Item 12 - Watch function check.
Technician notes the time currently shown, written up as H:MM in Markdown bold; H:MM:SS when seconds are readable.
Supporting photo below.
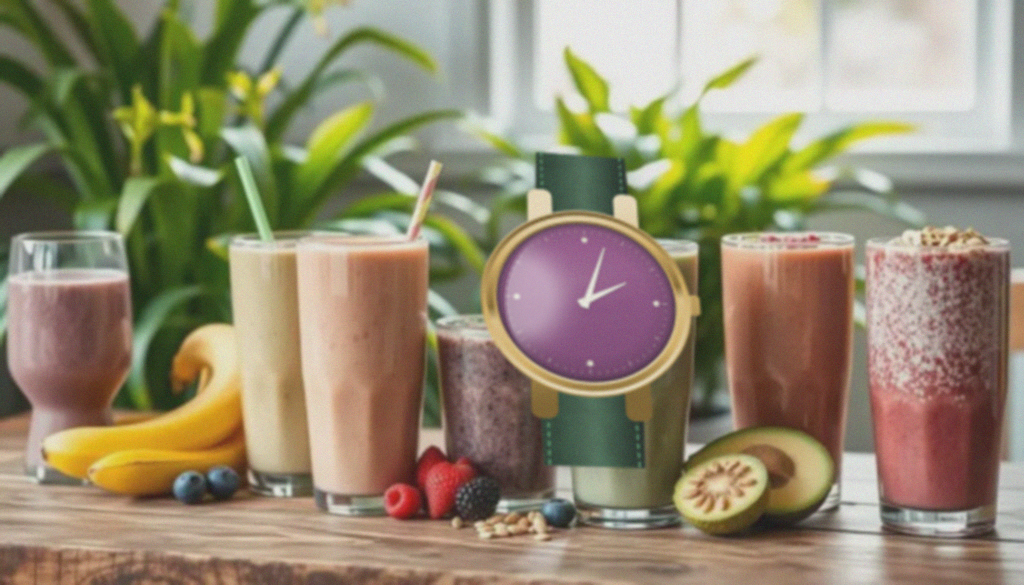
**2:03**
